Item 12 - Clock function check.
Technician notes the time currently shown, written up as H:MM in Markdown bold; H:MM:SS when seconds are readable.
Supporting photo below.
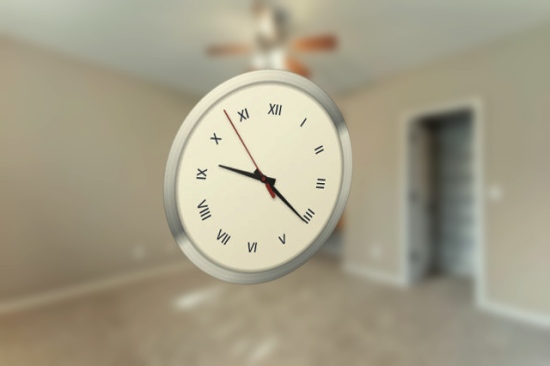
**9:20:53**
